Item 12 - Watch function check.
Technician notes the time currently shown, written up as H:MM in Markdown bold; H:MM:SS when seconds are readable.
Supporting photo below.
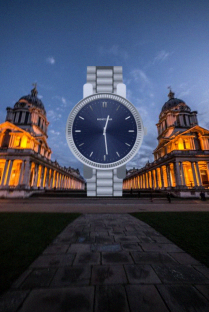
**12:29**
